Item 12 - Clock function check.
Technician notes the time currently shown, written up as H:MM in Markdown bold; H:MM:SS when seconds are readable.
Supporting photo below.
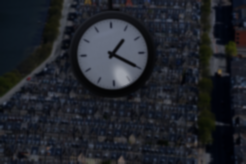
**1:20**
